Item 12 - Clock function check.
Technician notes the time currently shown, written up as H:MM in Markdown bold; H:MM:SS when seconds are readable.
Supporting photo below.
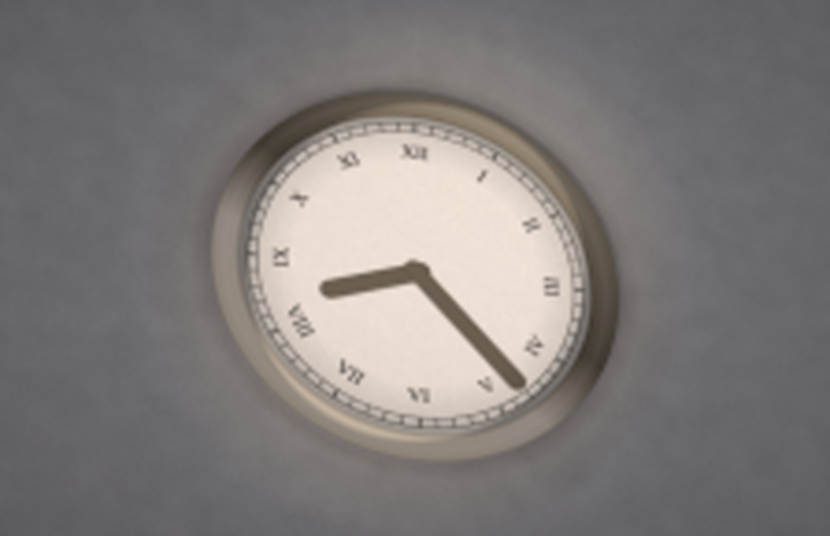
**8:23**
